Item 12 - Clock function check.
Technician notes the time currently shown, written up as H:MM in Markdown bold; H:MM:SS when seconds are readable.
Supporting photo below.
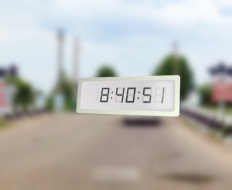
**8:40:51**
